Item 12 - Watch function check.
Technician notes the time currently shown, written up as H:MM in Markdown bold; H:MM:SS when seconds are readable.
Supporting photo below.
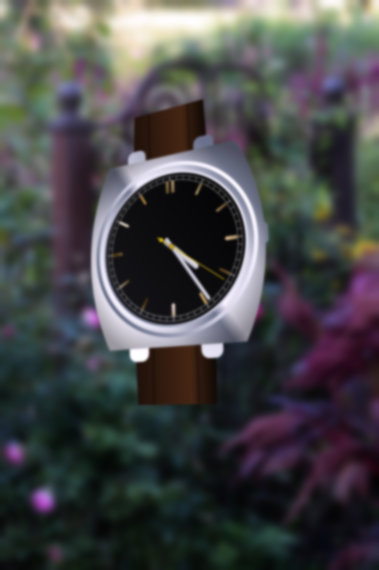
**4:24:21**
